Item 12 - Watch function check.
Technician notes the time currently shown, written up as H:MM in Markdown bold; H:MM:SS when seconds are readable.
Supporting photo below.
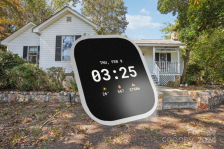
**3:25**
